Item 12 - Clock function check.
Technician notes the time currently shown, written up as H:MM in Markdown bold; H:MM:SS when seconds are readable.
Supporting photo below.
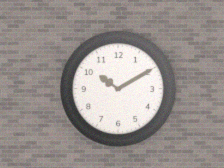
**10:10**
